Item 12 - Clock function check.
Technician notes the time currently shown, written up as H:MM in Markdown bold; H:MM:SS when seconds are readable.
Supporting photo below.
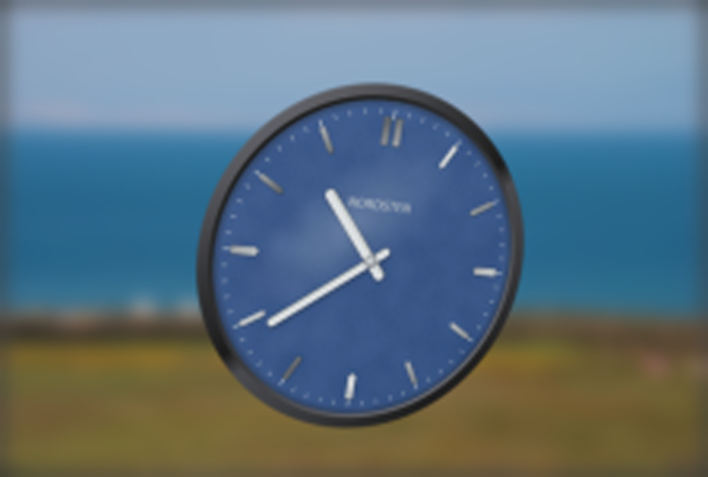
**10:39**
